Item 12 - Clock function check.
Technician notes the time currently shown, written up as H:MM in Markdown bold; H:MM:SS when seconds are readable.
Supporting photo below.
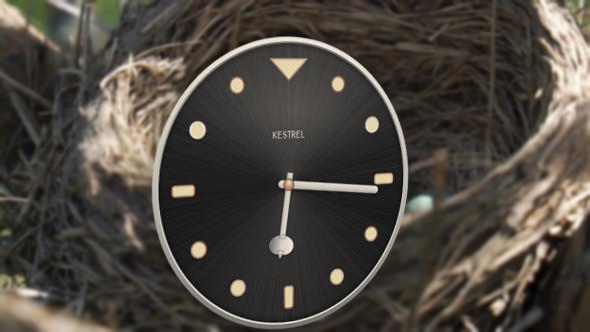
**6:16**
